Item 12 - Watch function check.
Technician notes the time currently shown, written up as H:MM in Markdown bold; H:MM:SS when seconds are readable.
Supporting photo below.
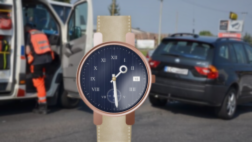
**1:29**
